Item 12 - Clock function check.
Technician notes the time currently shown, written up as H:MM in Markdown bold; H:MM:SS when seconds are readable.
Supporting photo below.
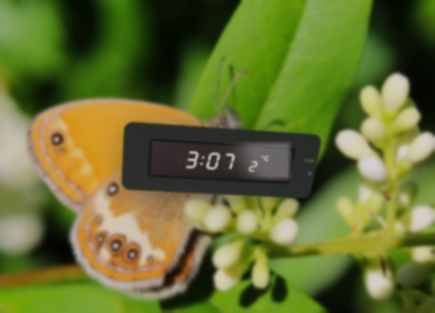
**3:07**
